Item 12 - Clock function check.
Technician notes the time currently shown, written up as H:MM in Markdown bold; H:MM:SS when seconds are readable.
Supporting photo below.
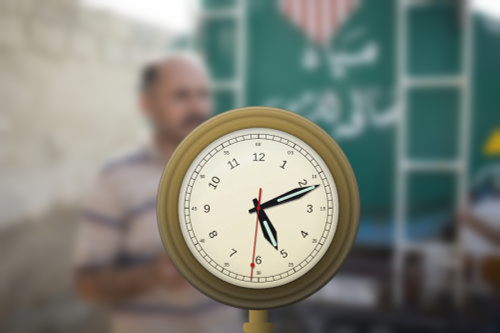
**5:11:31**
